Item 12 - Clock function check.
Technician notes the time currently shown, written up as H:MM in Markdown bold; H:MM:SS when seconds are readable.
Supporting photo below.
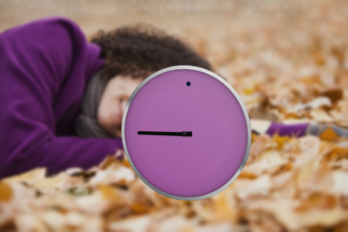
**8:44**
